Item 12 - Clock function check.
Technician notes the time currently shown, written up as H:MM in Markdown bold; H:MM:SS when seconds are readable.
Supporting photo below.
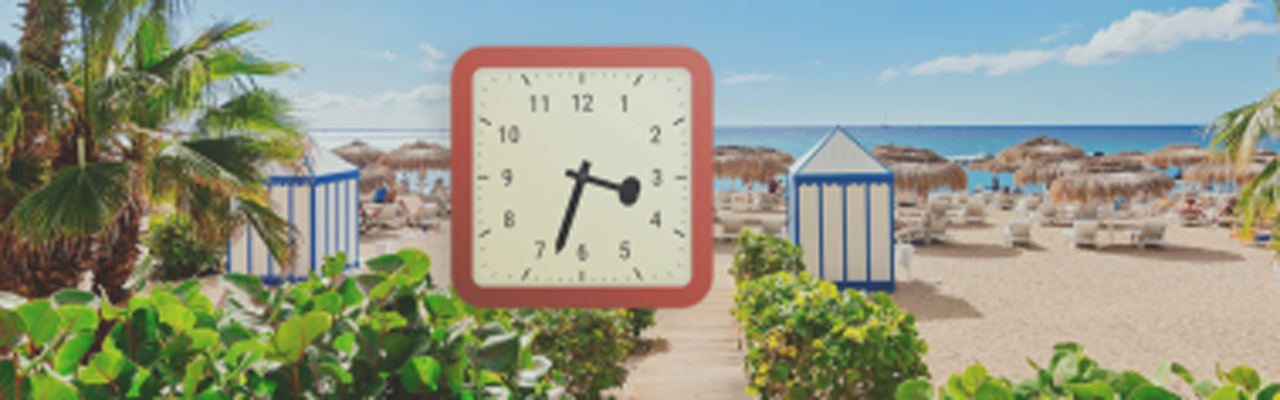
**3:33**
